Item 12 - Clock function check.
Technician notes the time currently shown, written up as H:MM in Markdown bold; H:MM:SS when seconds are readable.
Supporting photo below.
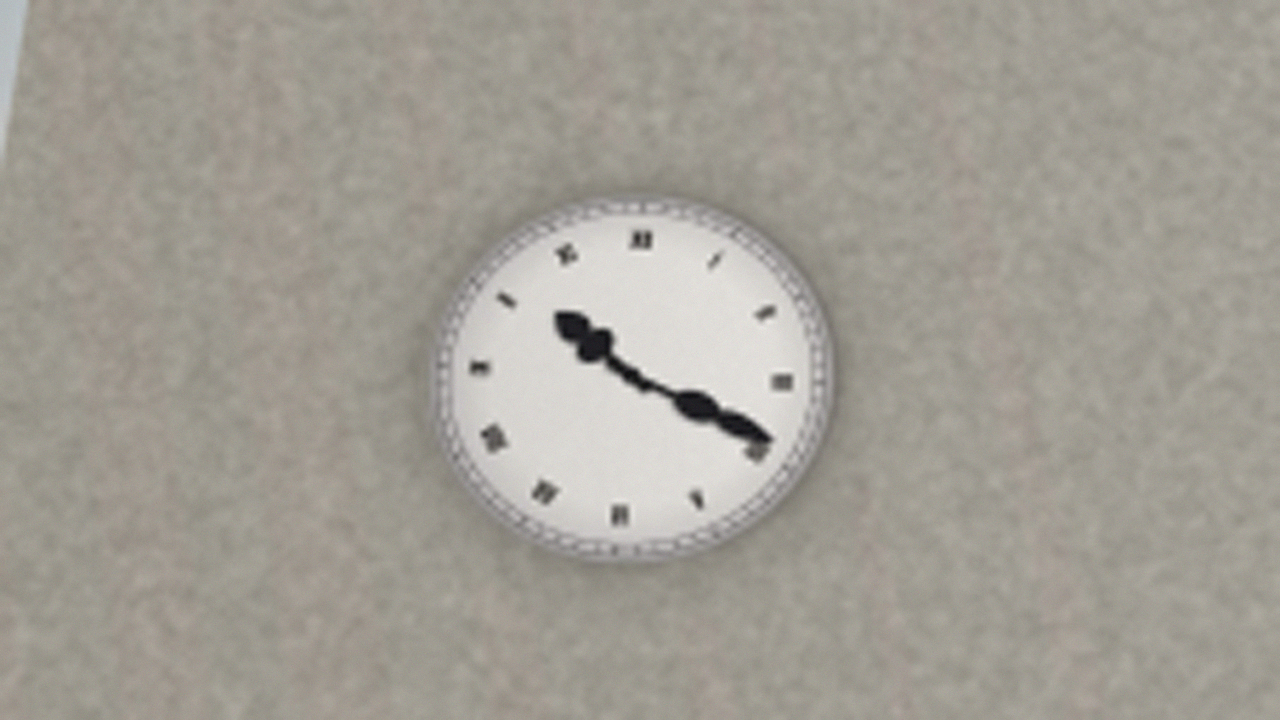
**10:19**
